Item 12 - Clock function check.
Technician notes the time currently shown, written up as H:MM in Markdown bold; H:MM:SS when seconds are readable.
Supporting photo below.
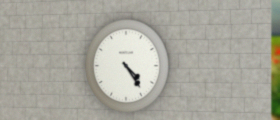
**4:24**
